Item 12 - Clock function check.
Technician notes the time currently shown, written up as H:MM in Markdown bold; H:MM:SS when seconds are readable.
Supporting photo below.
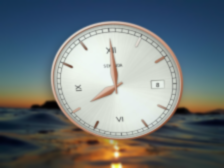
**8:00**
